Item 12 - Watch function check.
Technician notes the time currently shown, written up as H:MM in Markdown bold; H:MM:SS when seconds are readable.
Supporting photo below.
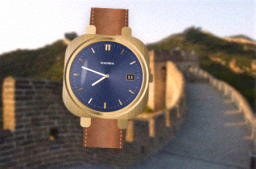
**7:48**
